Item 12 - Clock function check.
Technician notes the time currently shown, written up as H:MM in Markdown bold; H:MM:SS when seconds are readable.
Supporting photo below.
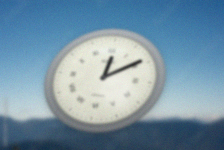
**12:09**
